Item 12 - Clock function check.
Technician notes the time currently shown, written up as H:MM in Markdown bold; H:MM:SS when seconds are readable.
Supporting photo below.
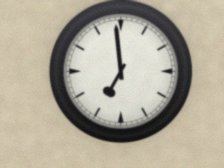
**6:59**
